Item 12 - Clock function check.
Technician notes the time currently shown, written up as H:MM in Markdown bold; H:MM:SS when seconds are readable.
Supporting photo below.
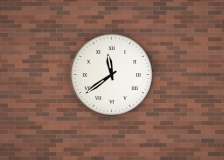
**11:39**
